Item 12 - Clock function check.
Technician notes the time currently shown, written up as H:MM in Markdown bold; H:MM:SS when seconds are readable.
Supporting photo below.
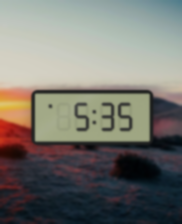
**5:35**
